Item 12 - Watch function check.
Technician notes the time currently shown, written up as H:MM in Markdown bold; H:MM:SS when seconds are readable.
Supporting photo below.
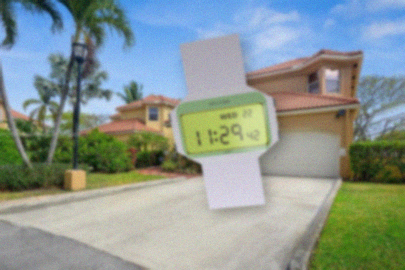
**11:29**
